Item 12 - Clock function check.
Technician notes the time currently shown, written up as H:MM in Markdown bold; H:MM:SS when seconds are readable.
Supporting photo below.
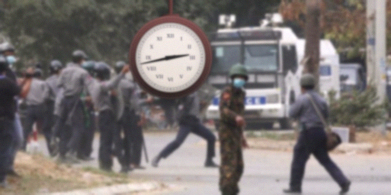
**2:43**
